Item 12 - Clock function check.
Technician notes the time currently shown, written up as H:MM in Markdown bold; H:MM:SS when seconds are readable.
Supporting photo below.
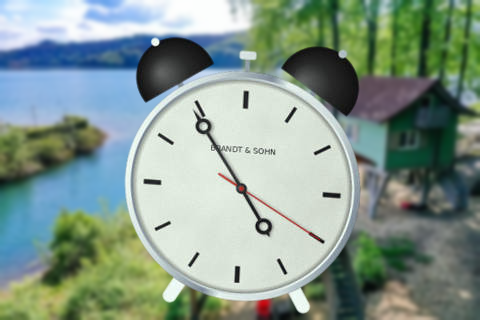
**4:54:20**
